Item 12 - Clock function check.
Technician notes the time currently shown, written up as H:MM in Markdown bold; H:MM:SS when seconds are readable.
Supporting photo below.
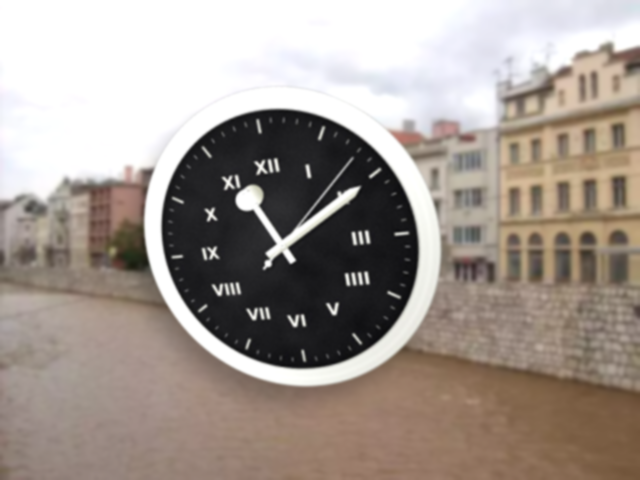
**11:10:08**
